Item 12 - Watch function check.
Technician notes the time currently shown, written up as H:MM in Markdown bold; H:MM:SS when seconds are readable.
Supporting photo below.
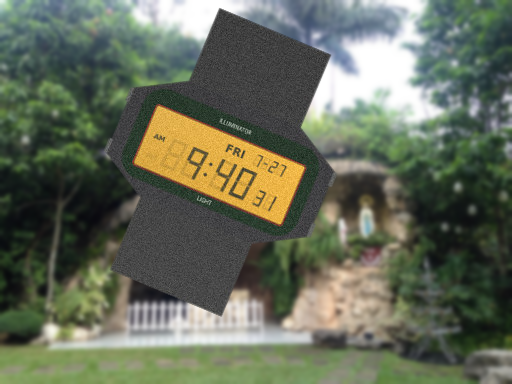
**9:40:31**
